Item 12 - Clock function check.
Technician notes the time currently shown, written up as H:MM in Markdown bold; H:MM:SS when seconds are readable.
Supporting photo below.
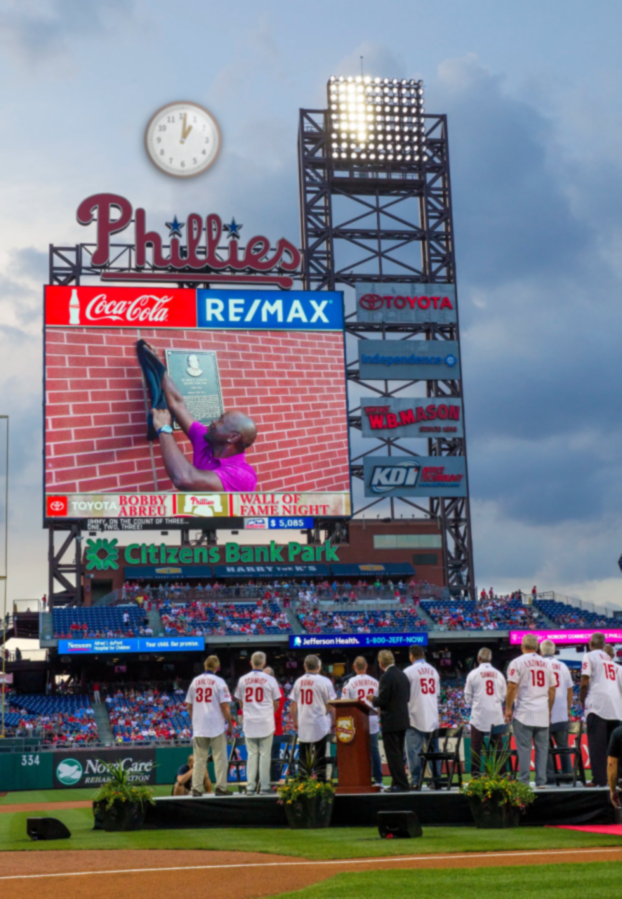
**1:01**
